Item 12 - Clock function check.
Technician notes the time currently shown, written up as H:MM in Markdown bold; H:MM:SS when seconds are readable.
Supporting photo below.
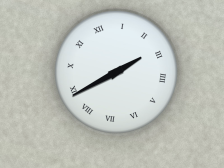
**2:44**
